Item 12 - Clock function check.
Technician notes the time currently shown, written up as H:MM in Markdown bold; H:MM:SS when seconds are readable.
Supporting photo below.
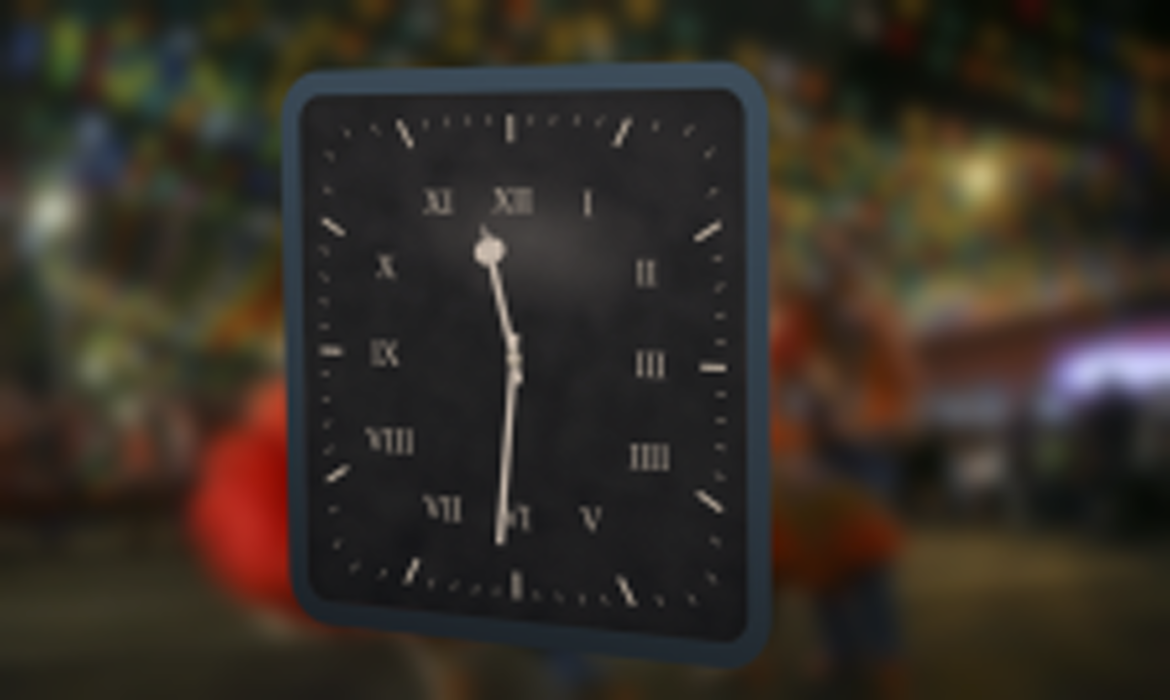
**11:31**
